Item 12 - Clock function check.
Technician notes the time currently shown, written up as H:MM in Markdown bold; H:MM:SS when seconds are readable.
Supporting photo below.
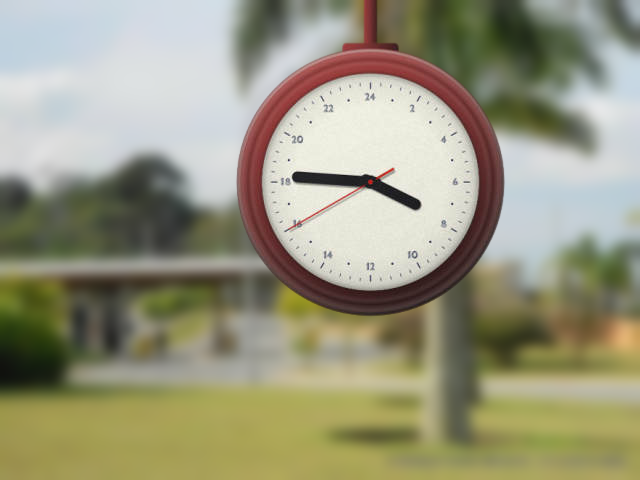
**7:45:40**
